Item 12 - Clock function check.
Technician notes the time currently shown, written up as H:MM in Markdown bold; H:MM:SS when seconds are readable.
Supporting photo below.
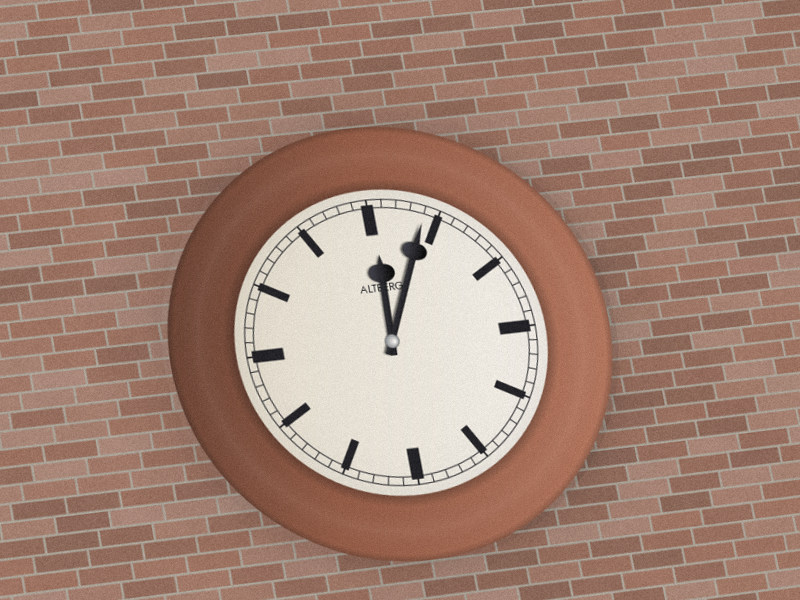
**12:04**
